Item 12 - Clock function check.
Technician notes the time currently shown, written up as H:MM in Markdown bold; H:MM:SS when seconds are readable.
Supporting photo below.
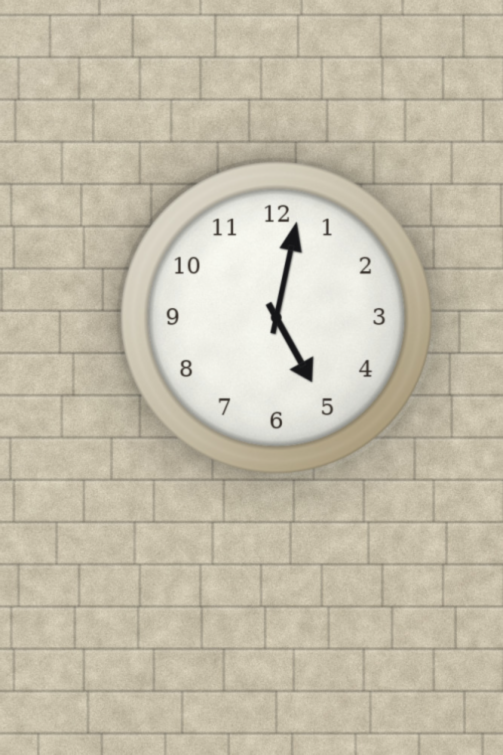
**5:02**
